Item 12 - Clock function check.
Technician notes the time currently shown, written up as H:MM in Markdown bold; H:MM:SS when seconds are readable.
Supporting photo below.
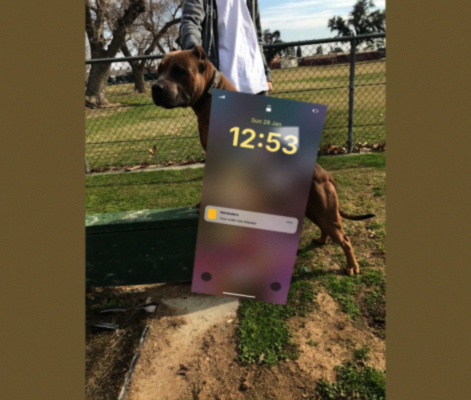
**12:53**
